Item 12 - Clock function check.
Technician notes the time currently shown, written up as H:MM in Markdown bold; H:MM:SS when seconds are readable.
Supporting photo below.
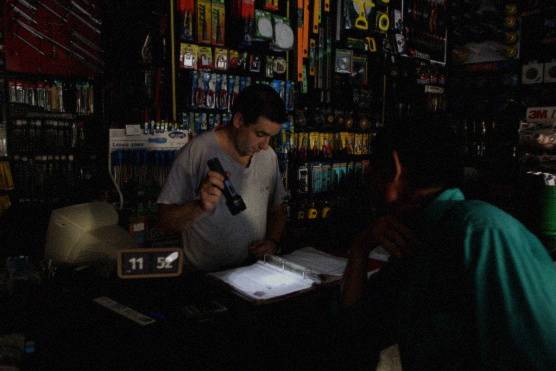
**11:52**
